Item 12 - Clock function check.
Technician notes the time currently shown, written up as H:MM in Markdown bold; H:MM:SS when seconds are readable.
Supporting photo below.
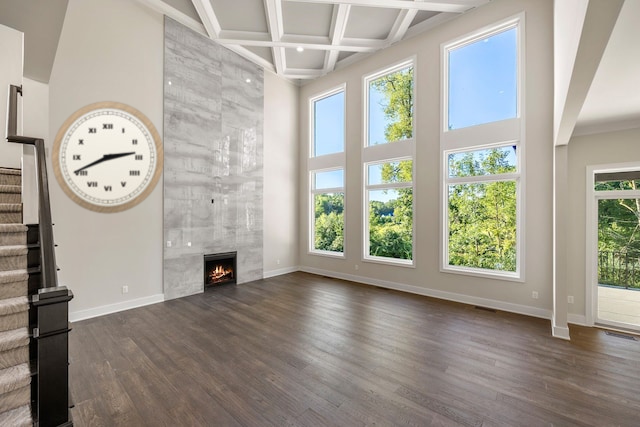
**2:41**
